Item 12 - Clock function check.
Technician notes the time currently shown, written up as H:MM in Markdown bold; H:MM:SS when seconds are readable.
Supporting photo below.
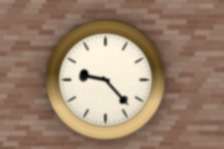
**9:23**
